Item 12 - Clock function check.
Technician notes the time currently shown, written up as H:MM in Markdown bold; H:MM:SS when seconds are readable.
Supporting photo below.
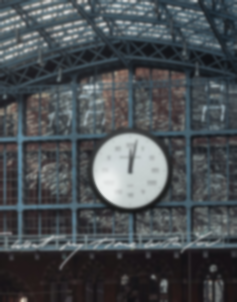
**12:02**
